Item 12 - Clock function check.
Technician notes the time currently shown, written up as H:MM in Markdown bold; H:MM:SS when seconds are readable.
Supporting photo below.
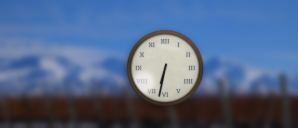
**6:32**
